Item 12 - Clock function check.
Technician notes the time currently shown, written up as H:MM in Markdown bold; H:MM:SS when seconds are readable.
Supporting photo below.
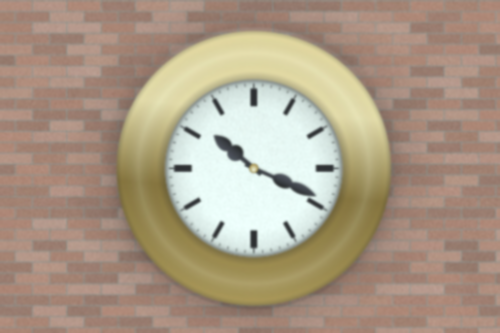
**10:19**
